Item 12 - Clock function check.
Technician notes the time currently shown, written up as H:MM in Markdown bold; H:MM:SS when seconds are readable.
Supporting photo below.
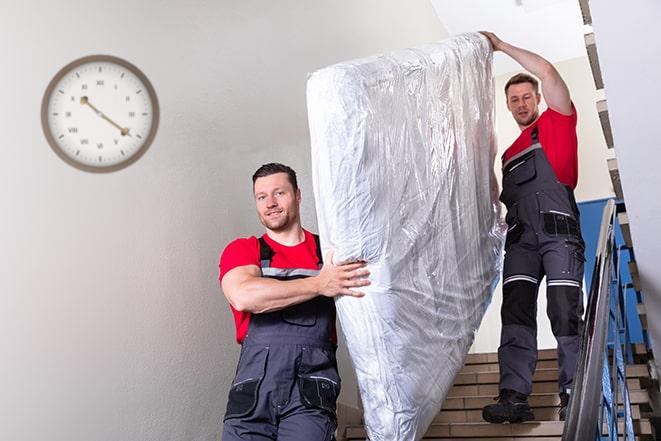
**10:21**
